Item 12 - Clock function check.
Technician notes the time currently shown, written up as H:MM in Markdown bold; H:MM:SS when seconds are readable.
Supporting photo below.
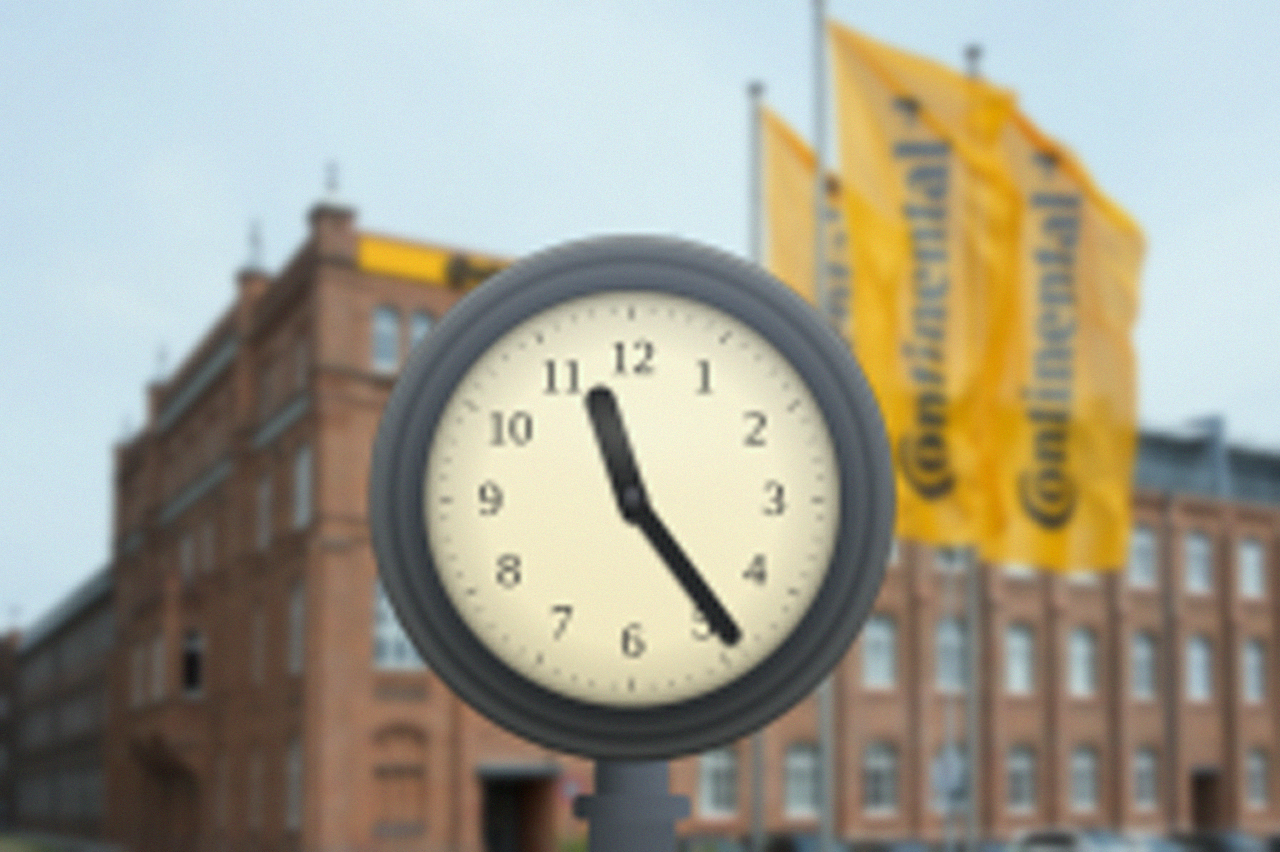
**11:24**
